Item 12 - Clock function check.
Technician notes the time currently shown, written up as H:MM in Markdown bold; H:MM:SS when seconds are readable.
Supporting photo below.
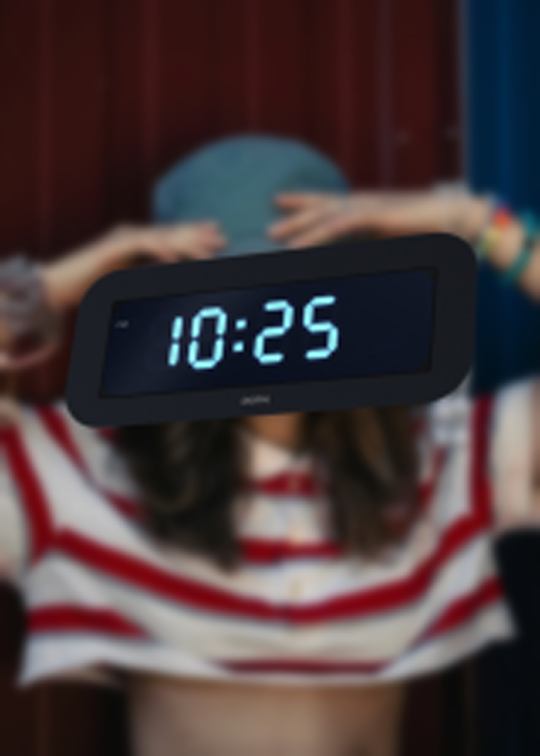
**10:25**
